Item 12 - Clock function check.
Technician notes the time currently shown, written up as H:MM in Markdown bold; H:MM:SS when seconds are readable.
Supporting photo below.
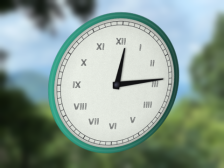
**12:14**
